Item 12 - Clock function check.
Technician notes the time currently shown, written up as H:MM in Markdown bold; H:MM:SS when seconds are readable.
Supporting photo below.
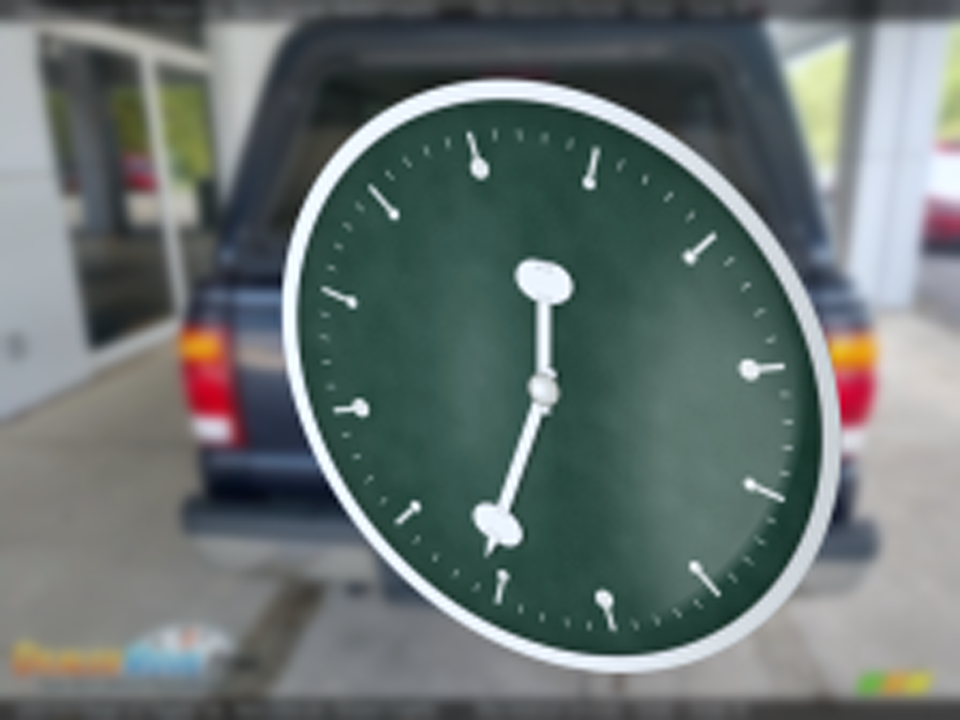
**12:36**
